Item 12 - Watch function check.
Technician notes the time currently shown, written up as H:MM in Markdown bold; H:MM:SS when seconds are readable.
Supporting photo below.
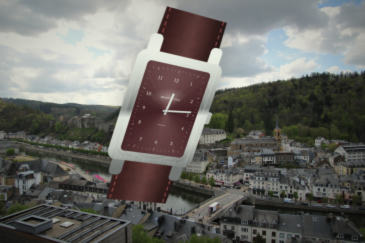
**12:14**
